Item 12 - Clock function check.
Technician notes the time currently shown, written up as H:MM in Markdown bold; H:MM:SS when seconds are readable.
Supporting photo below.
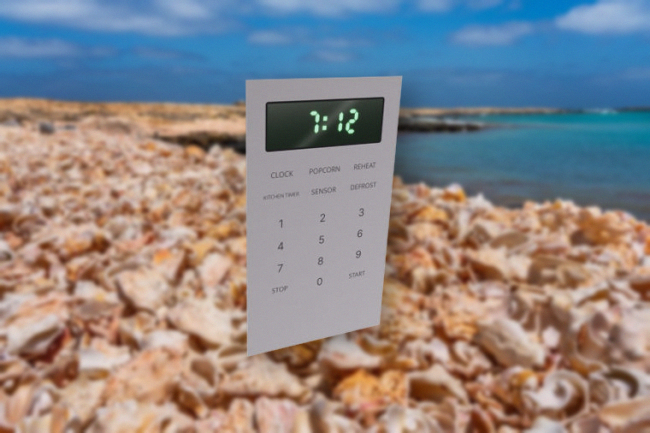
**7:12**
